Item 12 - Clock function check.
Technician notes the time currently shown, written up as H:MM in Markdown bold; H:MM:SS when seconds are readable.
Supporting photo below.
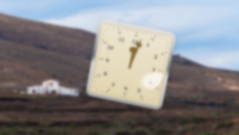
**12:02**
